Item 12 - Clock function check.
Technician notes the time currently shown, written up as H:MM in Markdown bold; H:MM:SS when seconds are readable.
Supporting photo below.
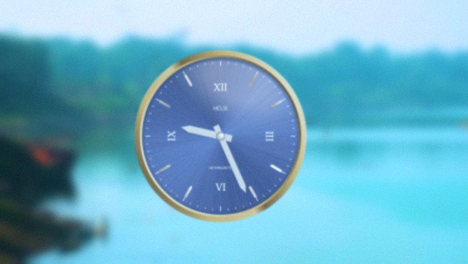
**9:26**
